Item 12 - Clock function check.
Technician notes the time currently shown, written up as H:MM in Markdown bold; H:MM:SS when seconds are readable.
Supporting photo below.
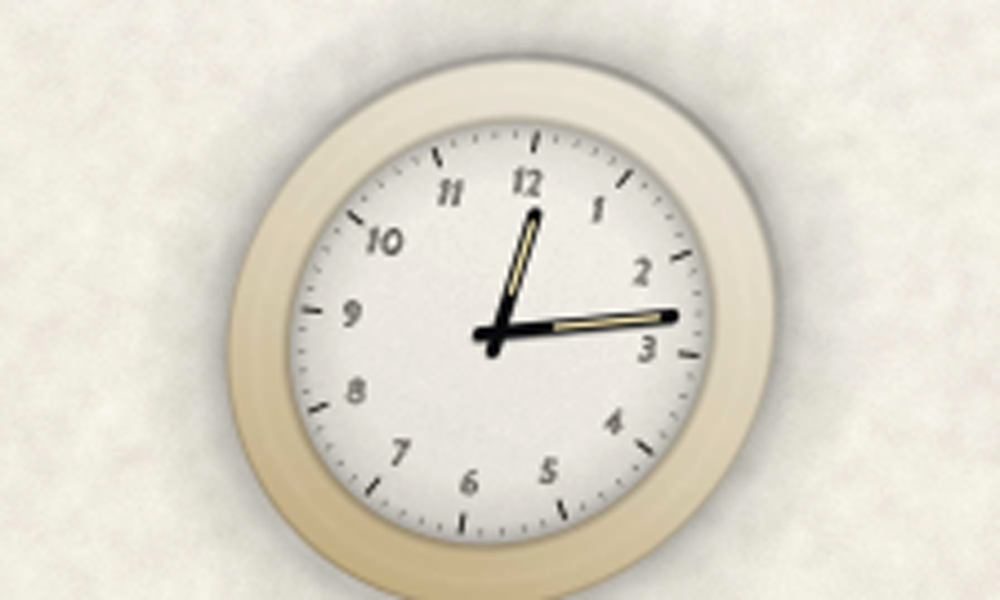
**12:13**
